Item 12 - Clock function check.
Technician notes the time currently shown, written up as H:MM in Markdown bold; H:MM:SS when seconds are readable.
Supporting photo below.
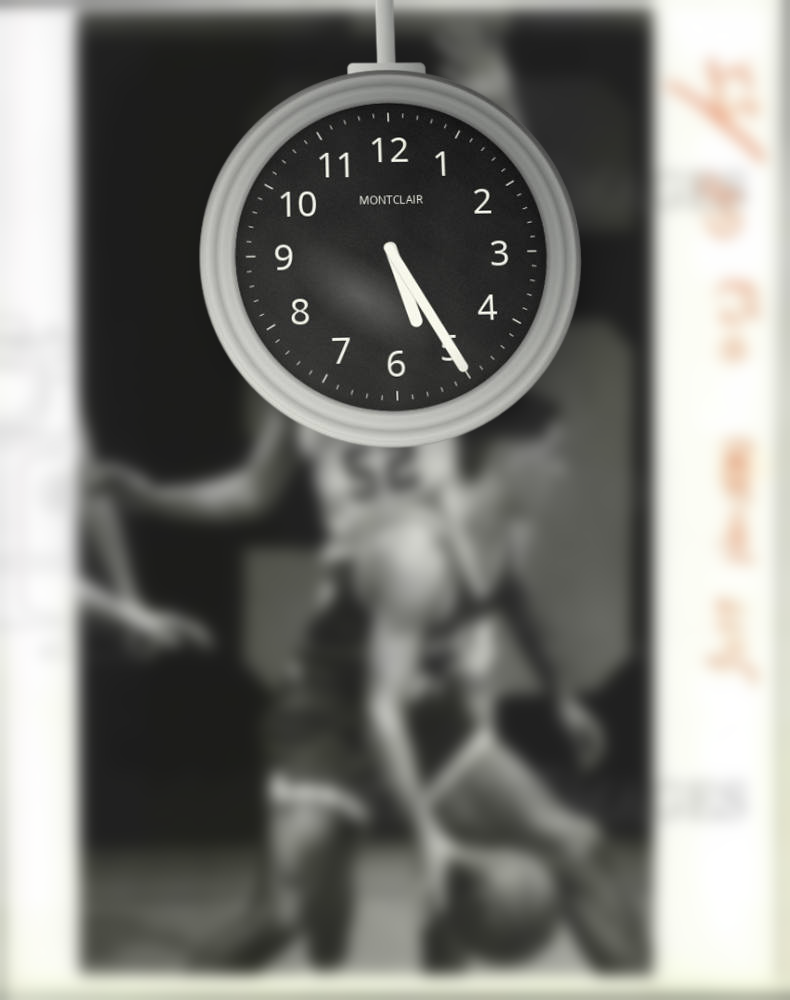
**5:25**
